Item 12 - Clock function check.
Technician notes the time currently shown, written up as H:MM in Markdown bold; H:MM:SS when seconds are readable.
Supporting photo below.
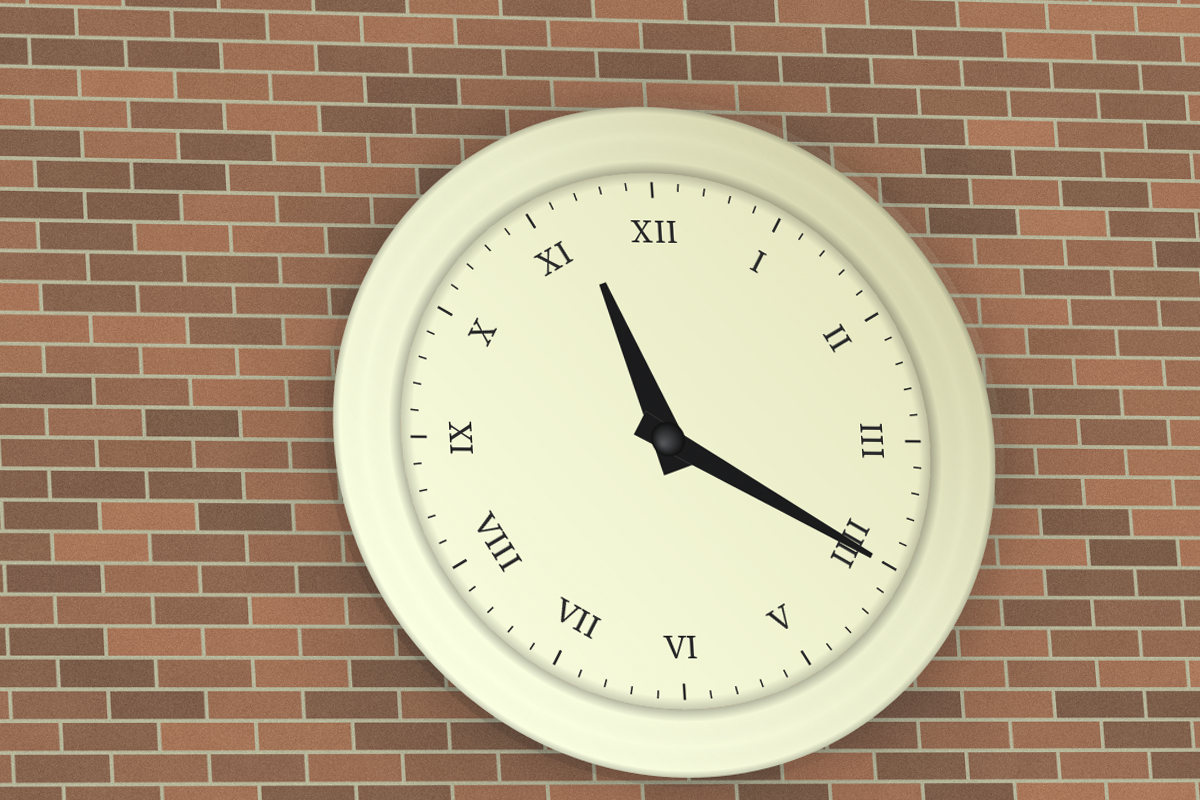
**11:20**
